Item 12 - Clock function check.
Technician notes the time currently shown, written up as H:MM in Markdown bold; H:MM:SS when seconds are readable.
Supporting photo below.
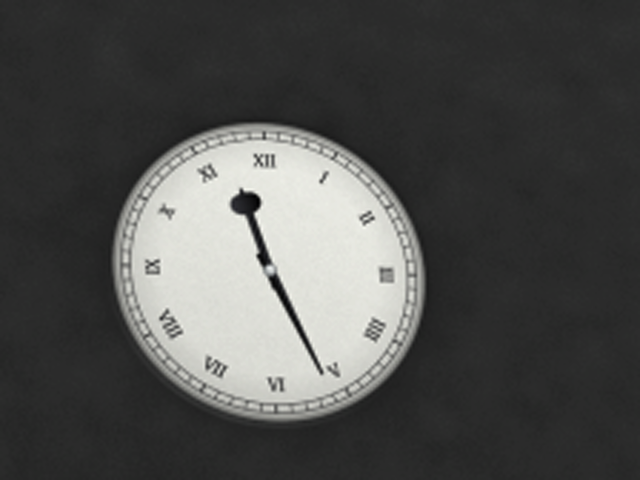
**11:26**
